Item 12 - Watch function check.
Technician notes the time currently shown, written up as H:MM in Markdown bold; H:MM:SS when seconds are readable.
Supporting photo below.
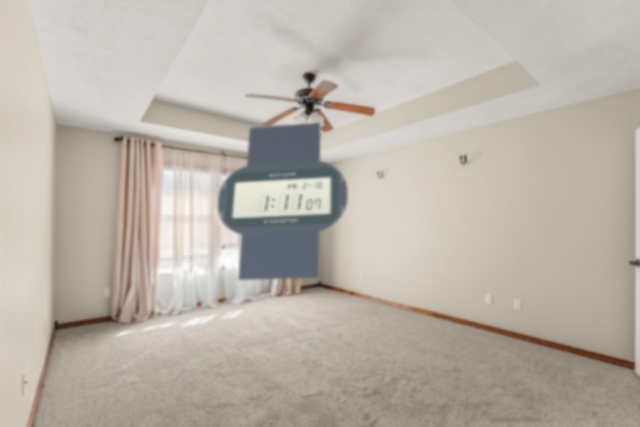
**1:11**
